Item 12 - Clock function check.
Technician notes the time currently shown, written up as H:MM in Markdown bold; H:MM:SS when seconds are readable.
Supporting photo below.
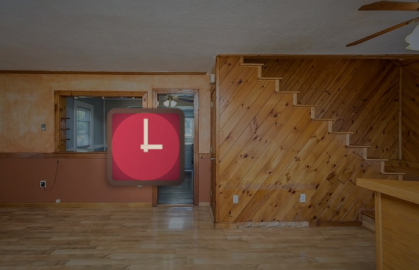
**3:00**
